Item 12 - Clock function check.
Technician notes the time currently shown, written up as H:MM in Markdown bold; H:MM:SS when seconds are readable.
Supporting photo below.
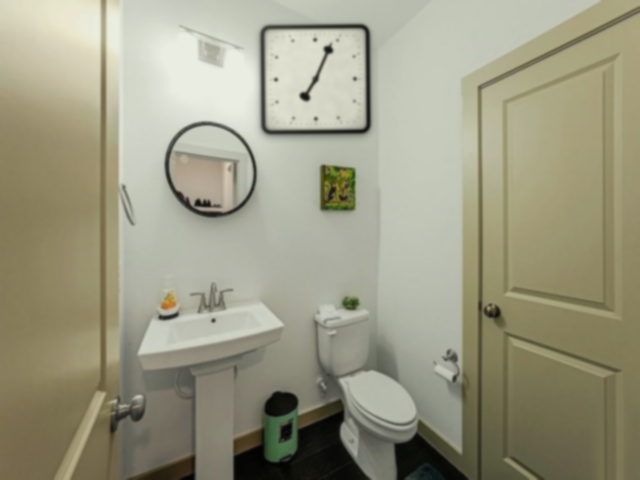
**7:04**
